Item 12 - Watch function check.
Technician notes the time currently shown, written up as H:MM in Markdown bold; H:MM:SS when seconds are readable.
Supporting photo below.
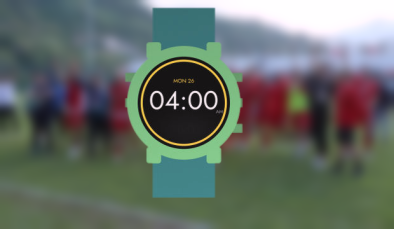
**4:00**
